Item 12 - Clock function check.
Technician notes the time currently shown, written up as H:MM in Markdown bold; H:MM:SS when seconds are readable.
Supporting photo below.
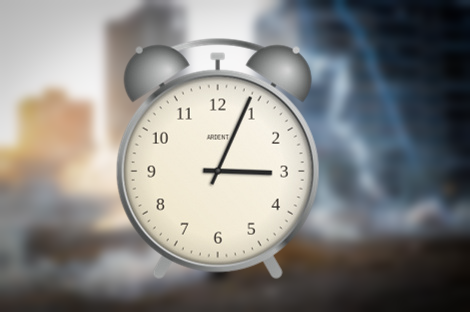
**3:04**
